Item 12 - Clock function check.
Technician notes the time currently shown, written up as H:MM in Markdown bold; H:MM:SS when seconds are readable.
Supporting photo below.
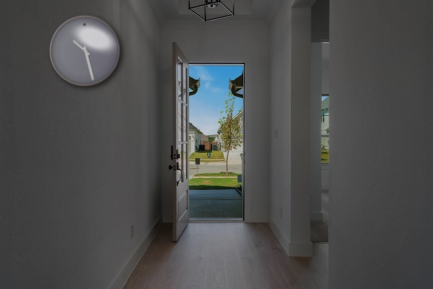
**10:28**
